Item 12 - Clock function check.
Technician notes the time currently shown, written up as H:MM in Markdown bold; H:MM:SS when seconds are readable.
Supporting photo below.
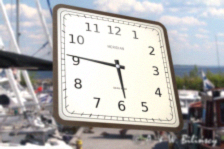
**5:46**
